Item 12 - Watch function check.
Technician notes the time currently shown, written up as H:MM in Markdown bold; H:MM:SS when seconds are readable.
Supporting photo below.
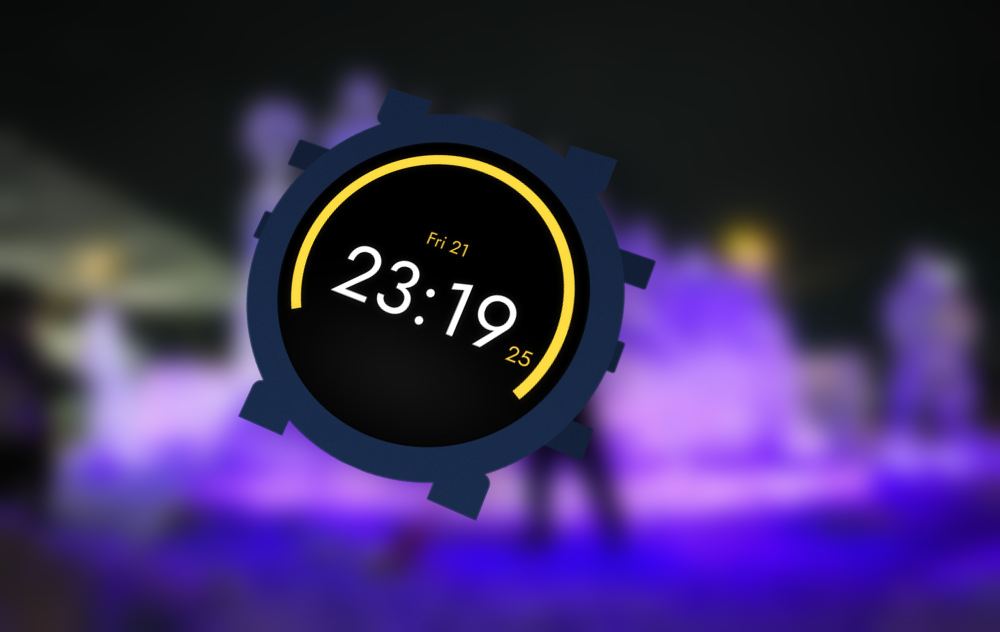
**23:19:25**
